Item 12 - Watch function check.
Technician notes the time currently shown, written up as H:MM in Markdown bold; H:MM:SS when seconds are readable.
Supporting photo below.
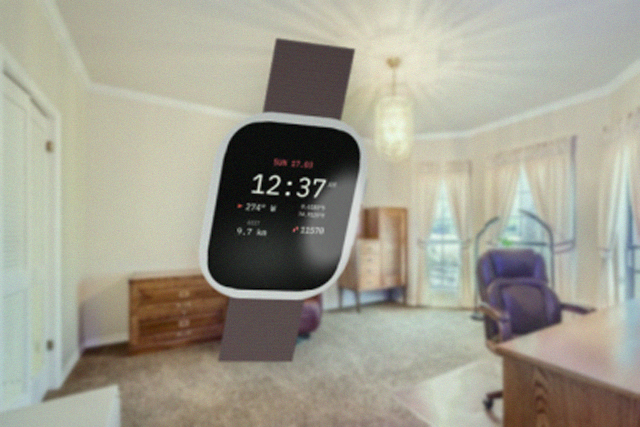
**12:37**
